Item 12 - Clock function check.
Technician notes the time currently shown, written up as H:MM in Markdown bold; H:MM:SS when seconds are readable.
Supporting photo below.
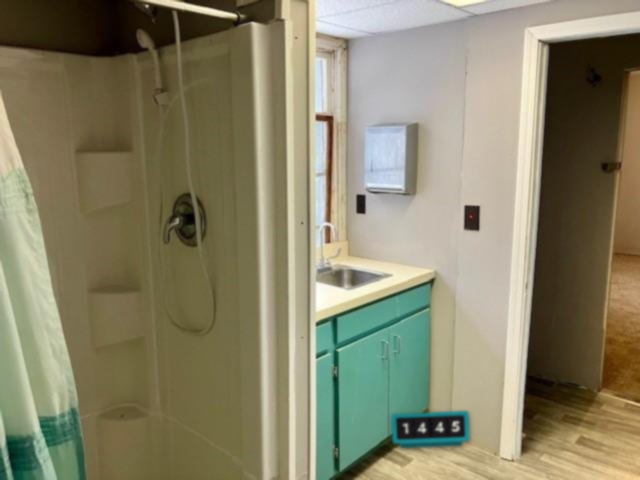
**14:45**
